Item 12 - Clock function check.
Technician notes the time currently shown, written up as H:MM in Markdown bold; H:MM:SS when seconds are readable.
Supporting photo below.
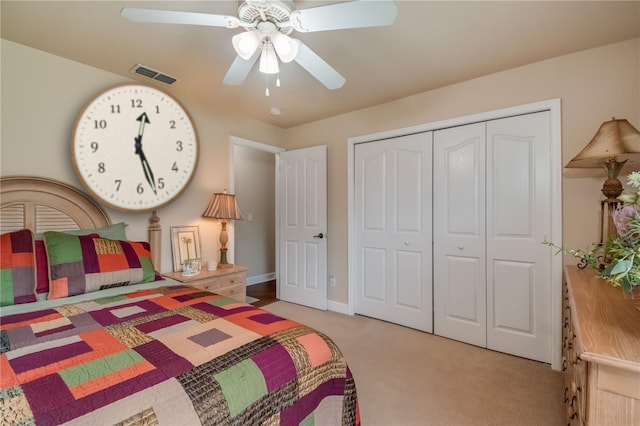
**12:27**
